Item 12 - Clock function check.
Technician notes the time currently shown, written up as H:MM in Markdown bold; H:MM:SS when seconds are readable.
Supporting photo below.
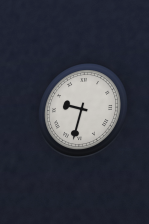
**9:32**
